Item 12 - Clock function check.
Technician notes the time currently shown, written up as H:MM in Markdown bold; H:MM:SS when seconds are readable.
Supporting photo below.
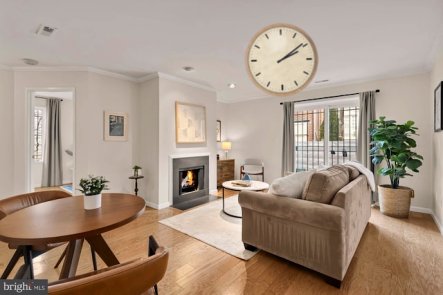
**2:09**
